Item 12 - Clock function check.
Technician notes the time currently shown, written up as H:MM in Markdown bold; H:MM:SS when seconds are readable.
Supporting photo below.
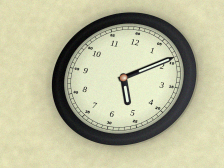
**5:09**
